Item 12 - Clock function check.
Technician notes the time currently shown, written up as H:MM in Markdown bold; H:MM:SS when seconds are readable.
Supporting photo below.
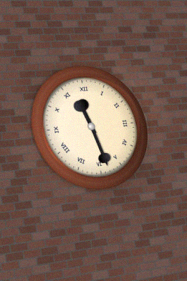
**11:28**
